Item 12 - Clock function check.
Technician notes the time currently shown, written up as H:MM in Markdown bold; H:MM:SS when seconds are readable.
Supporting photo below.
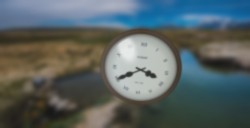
**3:40**
